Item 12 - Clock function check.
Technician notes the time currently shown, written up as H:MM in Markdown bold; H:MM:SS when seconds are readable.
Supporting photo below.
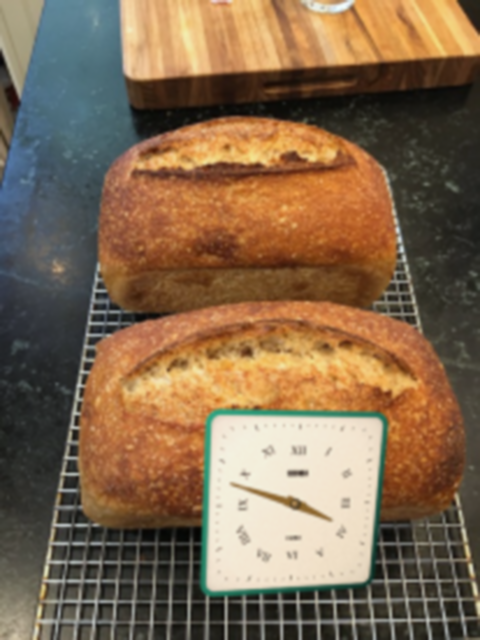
**3:48**
